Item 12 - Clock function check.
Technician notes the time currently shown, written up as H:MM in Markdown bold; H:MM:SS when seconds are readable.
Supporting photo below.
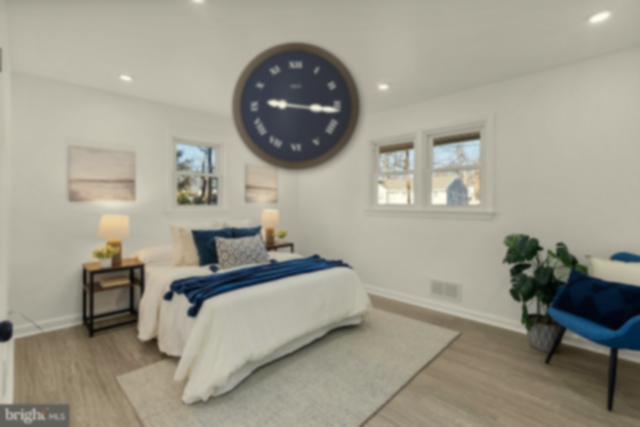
**9:16**
